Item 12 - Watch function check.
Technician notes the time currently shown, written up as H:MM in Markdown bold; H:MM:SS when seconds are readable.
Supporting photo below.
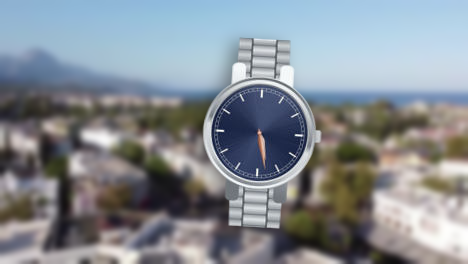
**5:28**
